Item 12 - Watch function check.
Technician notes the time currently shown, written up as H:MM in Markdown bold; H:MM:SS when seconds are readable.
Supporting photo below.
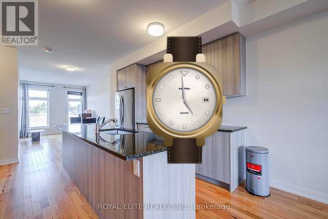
**4:59**
